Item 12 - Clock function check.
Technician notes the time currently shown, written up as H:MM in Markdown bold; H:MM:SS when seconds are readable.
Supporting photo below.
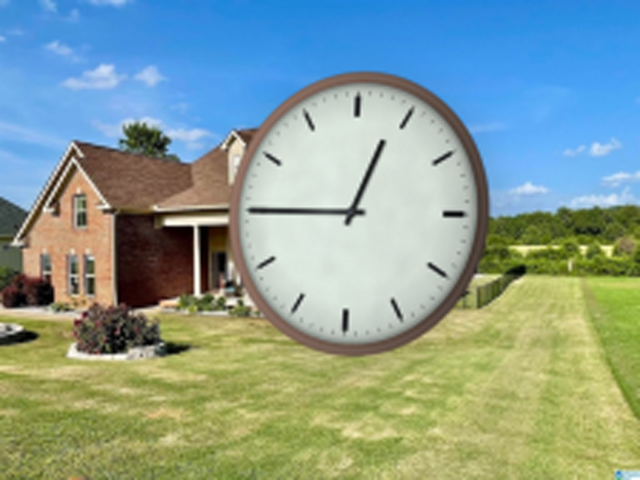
**12:45**
